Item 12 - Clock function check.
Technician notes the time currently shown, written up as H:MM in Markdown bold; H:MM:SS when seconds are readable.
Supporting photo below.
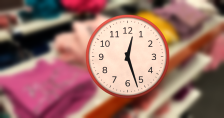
**12:27**
